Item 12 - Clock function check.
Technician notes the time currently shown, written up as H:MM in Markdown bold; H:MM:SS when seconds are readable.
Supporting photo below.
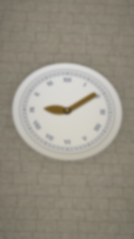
**9:09**
